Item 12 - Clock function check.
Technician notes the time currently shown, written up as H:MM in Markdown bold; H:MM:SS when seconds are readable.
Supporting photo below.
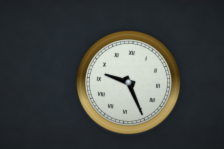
**9:25**
